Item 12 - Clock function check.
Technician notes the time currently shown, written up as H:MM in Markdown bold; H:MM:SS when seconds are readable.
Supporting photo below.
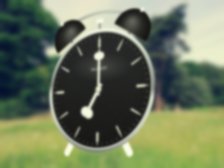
**7:00**
